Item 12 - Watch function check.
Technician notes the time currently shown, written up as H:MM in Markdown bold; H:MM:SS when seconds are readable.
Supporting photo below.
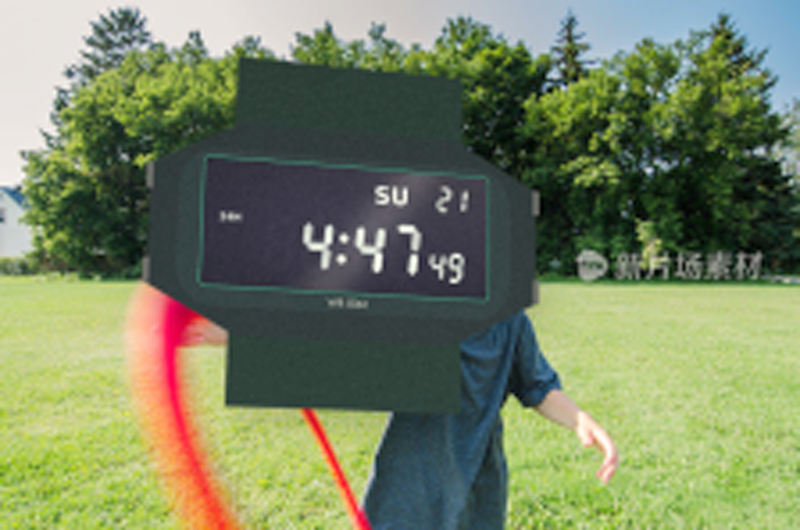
**4:47:49**
